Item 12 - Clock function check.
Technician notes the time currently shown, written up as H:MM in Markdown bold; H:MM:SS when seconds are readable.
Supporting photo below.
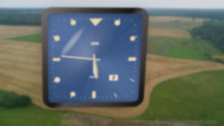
**5:46**
